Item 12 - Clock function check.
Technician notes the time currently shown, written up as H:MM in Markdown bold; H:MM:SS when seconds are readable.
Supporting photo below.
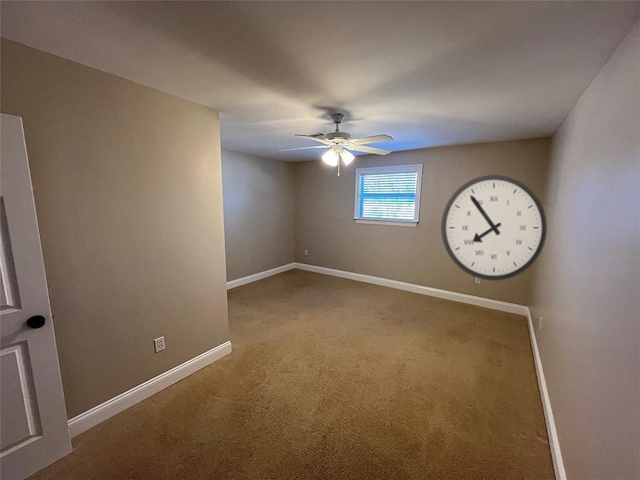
**7:54**
